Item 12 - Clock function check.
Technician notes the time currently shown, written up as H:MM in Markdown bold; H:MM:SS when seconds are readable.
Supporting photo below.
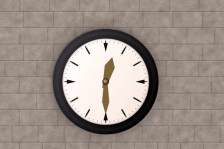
**12:30**
